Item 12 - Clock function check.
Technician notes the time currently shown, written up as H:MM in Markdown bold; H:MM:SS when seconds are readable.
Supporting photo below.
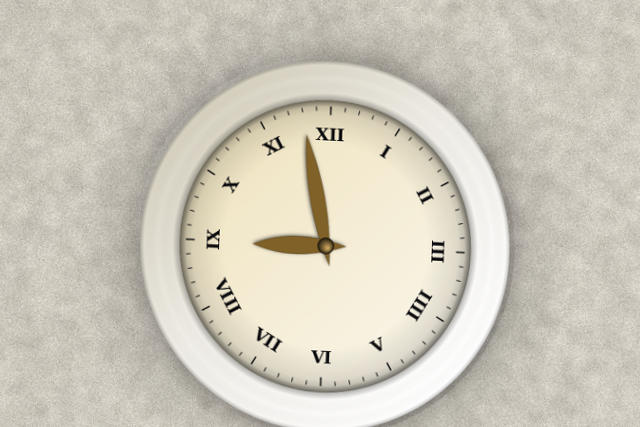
**8:58**
